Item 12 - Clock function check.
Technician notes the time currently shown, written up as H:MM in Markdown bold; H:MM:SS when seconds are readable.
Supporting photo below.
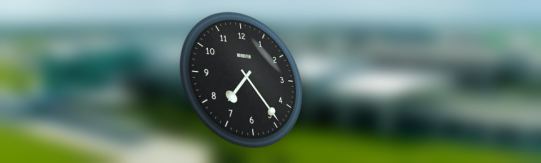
**7:24**
